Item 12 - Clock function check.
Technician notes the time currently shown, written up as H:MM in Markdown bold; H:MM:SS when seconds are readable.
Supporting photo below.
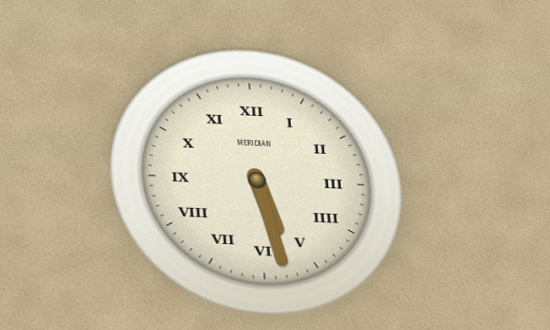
**5:28**
